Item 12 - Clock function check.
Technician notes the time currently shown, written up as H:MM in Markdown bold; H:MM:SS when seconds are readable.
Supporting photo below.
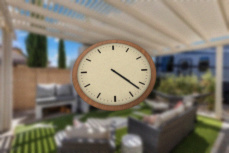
**4:22**
